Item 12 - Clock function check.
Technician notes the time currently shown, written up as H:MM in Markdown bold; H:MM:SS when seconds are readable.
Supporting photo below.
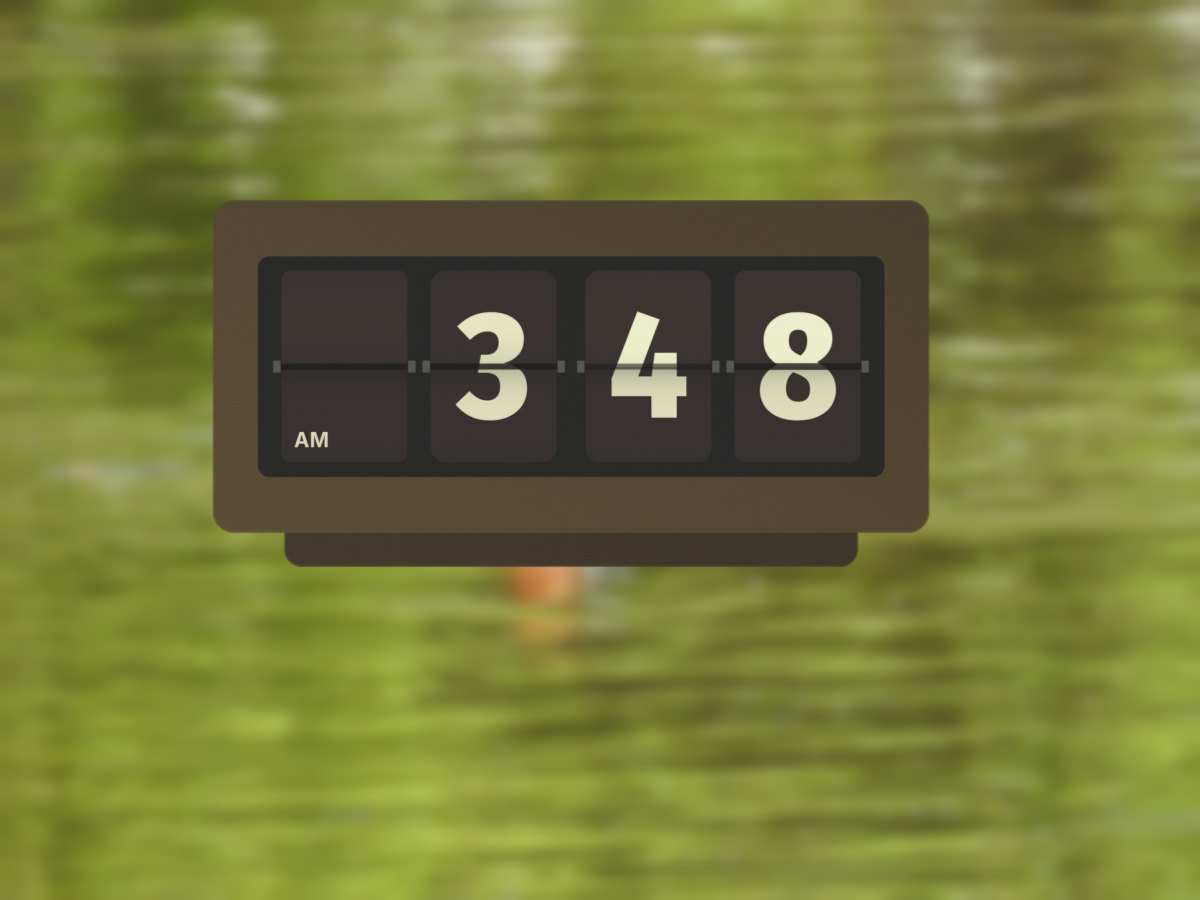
**3:48**
